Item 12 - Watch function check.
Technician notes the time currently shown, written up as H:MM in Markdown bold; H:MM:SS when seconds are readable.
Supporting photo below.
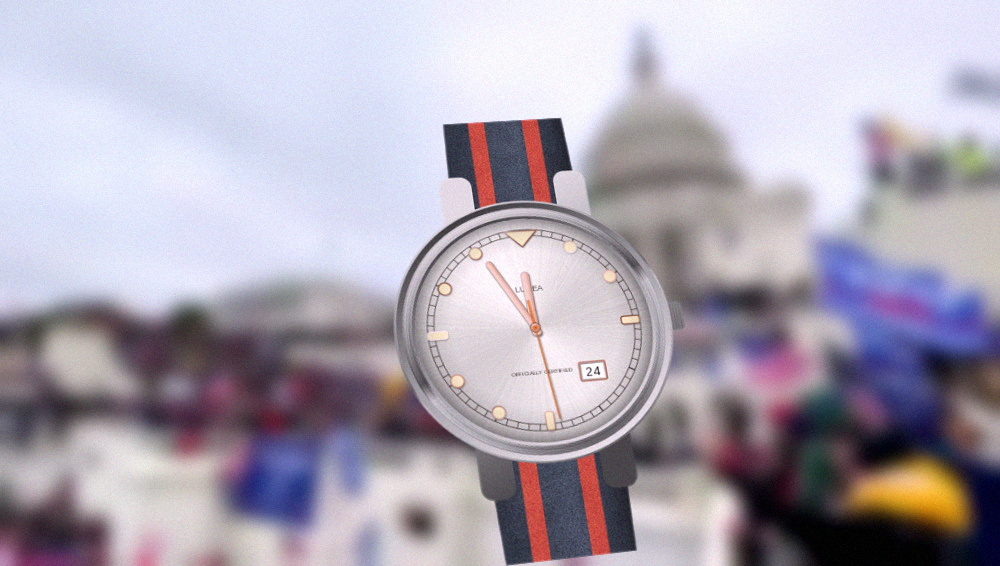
**11:55:29**
